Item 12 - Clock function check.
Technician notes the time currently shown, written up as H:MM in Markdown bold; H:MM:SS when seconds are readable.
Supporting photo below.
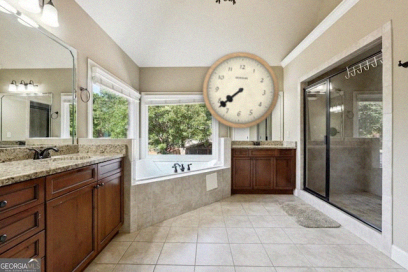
**7:38**
